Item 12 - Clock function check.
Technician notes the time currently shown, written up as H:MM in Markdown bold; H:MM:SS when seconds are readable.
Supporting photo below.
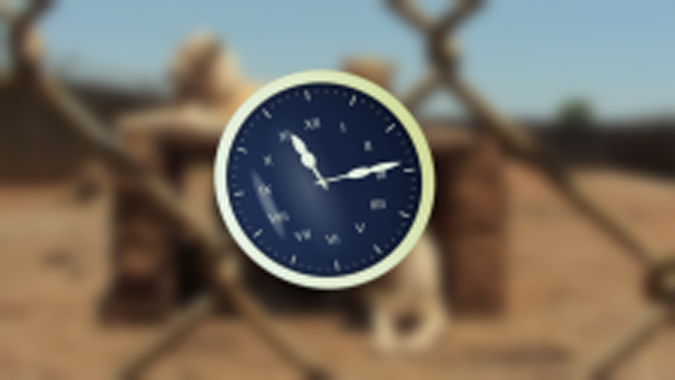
**11:14**
